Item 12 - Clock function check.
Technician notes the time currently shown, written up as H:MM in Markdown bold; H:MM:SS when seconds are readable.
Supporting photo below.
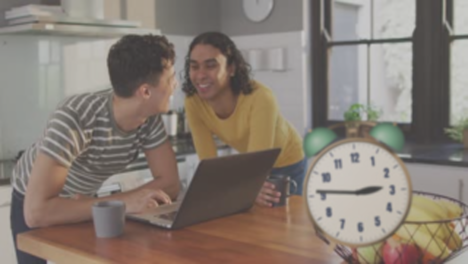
**2:46**
